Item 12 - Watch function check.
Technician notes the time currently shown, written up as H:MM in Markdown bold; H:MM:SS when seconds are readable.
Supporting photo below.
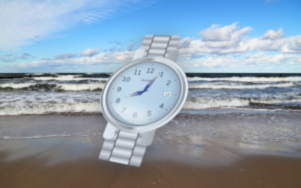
**8:04**
